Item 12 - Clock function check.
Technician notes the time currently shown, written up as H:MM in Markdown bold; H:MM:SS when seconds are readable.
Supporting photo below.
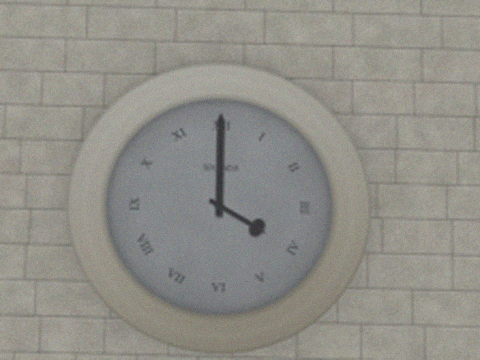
**4:00**
